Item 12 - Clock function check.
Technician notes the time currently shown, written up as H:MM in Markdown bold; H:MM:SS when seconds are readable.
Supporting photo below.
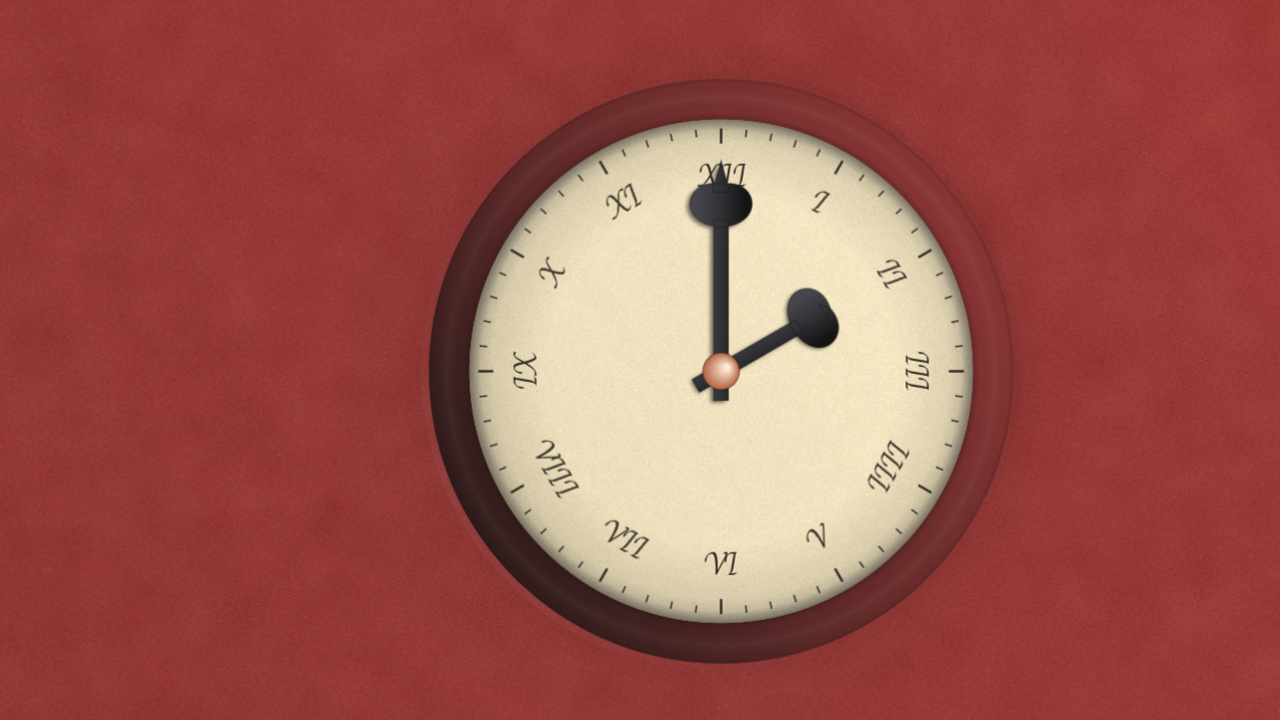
**2:00**
